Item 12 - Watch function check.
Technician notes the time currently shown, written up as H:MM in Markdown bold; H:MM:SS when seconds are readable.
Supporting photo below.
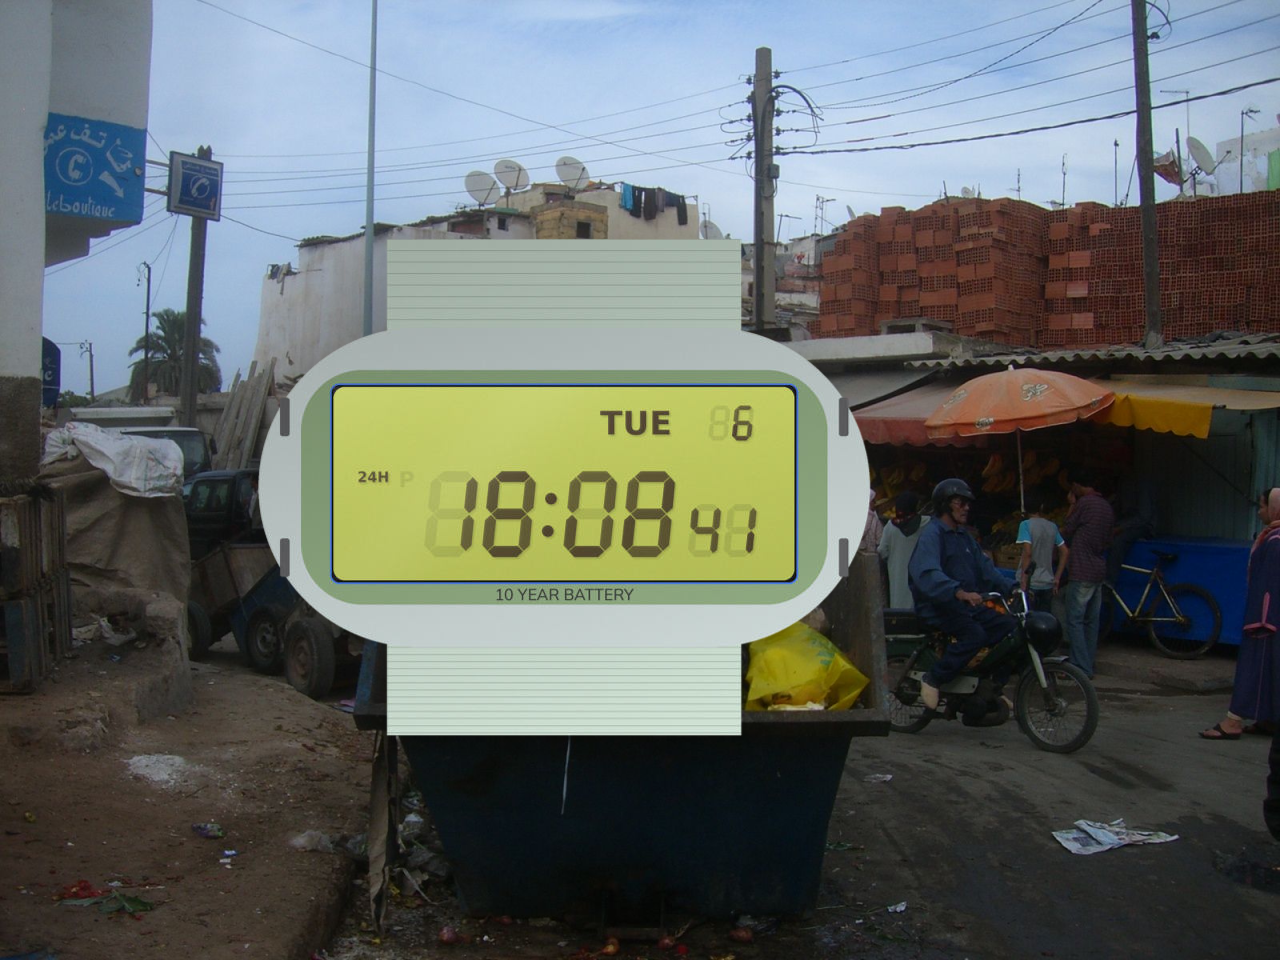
**18:08:41**
